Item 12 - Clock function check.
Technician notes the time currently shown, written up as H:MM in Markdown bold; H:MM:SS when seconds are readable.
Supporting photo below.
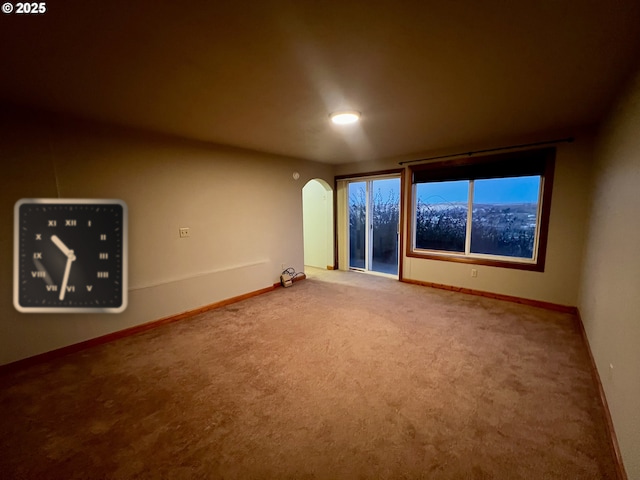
**10:32**
